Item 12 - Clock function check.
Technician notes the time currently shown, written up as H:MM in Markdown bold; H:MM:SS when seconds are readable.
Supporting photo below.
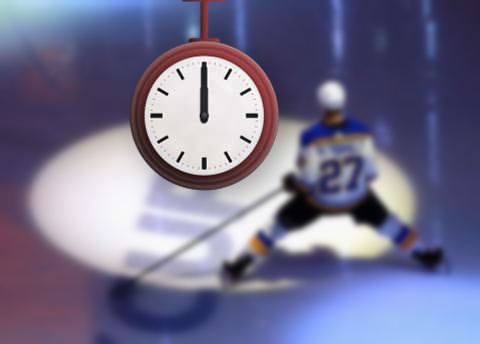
**12:00**
